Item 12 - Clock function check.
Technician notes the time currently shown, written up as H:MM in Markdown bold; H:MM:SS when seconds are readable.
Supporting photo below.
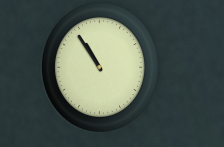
**10:54**
